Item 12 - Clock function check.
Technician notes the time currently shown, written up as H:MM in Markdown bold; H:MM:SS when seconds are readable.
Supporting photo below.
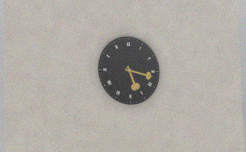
**5:17**
